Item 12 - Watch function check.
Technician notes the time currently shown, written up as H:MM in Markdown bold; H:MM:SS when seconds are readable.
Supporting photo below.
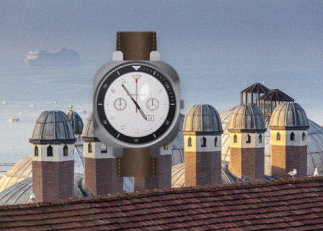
**4:54**
